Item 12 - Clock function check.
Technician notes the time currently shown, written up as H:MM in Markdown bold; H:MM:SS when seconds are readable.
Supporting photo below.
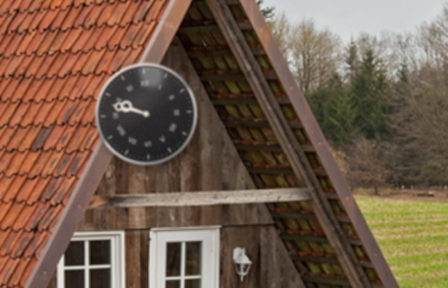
**9:48**
